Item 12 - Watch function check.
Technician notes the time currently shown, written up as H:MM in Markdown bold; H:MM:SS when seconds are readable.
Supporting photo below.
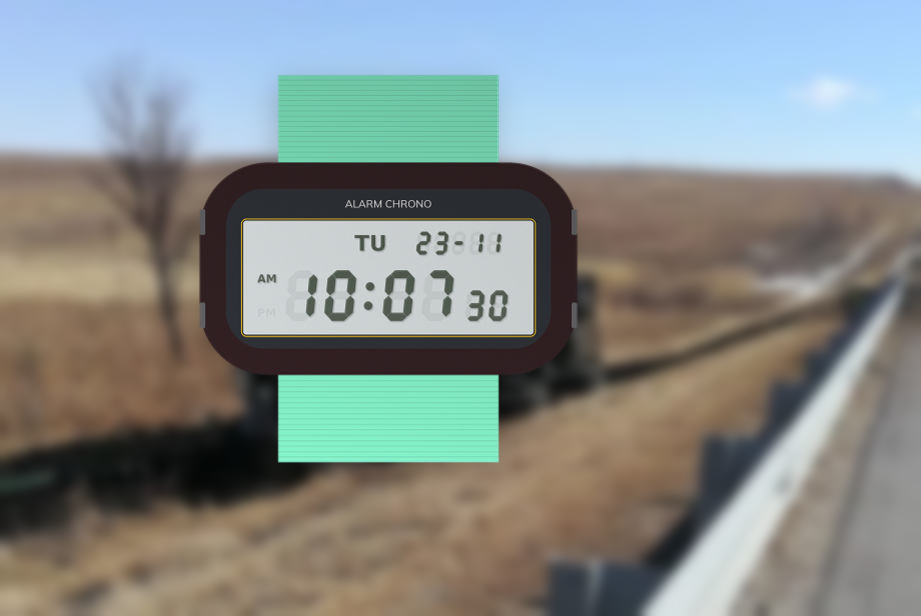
**10:07:30**
